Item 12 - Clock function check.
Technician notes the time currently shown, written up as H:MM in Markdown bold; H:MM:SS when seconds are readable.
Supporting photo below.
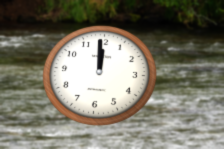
**11:59**
